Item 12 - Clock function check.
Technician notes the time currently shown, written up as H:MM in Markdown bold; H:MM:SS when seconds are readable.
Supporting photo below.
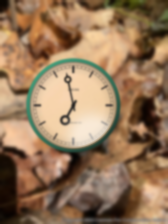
**6:58**
